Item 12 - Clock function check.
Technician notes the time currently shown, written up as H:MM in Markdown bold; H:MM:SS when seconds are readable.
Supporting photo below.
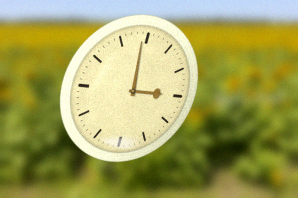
**2:59**
